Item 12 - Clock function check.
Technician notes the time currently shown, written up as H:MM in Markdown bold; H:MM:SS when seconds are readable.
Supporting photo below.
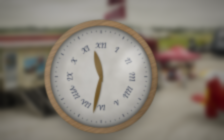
**11:32**
